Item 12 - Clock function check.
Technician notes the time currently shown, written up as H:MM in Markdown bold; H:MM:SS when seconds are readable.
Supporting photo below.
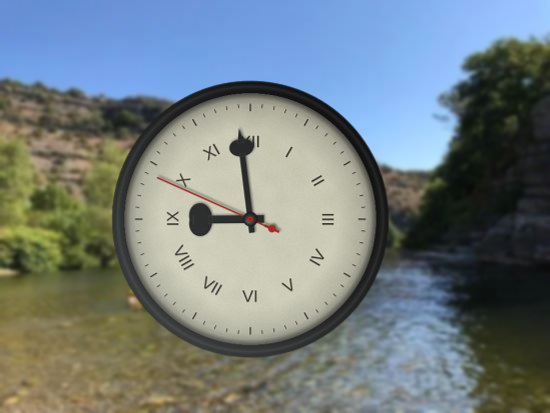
**8:58:49**
